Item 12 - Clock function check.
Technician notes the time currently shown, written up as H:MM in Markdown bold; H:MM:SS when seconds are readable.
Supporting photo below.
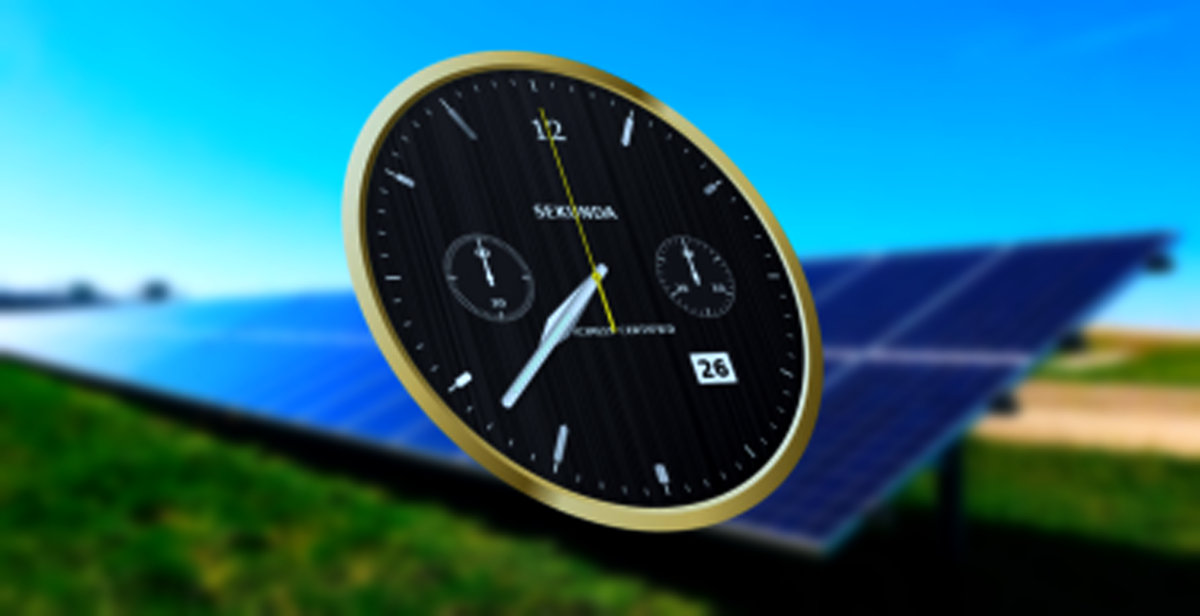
**7:38**
